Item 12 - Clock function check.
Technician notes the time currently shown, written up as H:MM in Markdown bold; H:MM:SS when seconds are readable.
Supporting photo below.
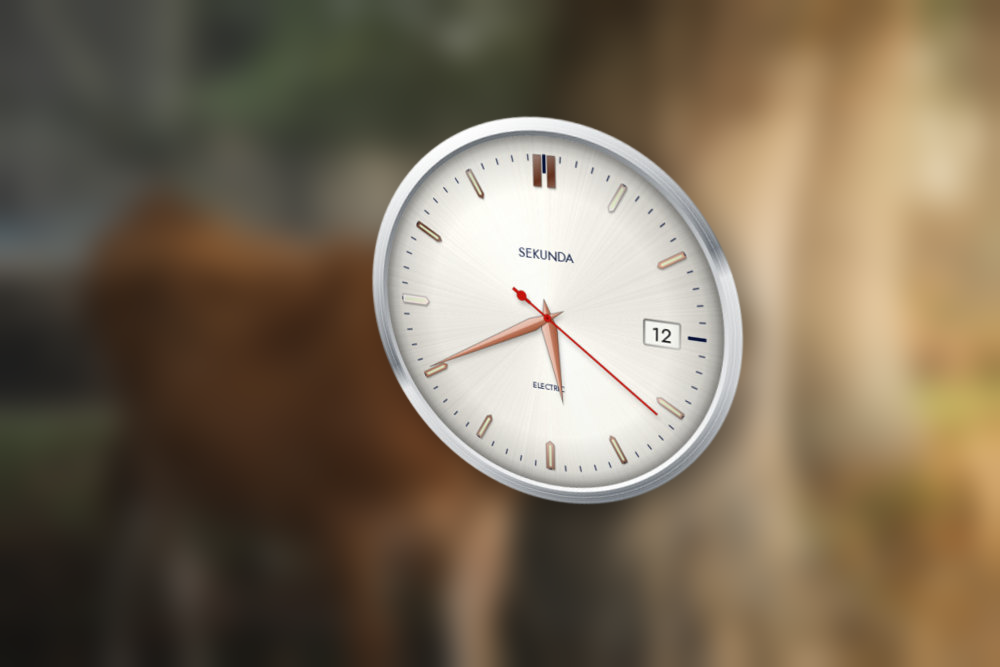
**5:40:21**
